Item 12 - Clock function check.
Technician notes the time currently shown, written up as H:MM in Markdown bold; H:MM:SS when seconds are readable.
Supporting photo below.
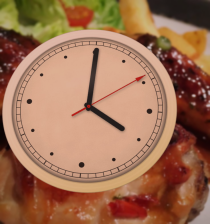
**4:00:09**
